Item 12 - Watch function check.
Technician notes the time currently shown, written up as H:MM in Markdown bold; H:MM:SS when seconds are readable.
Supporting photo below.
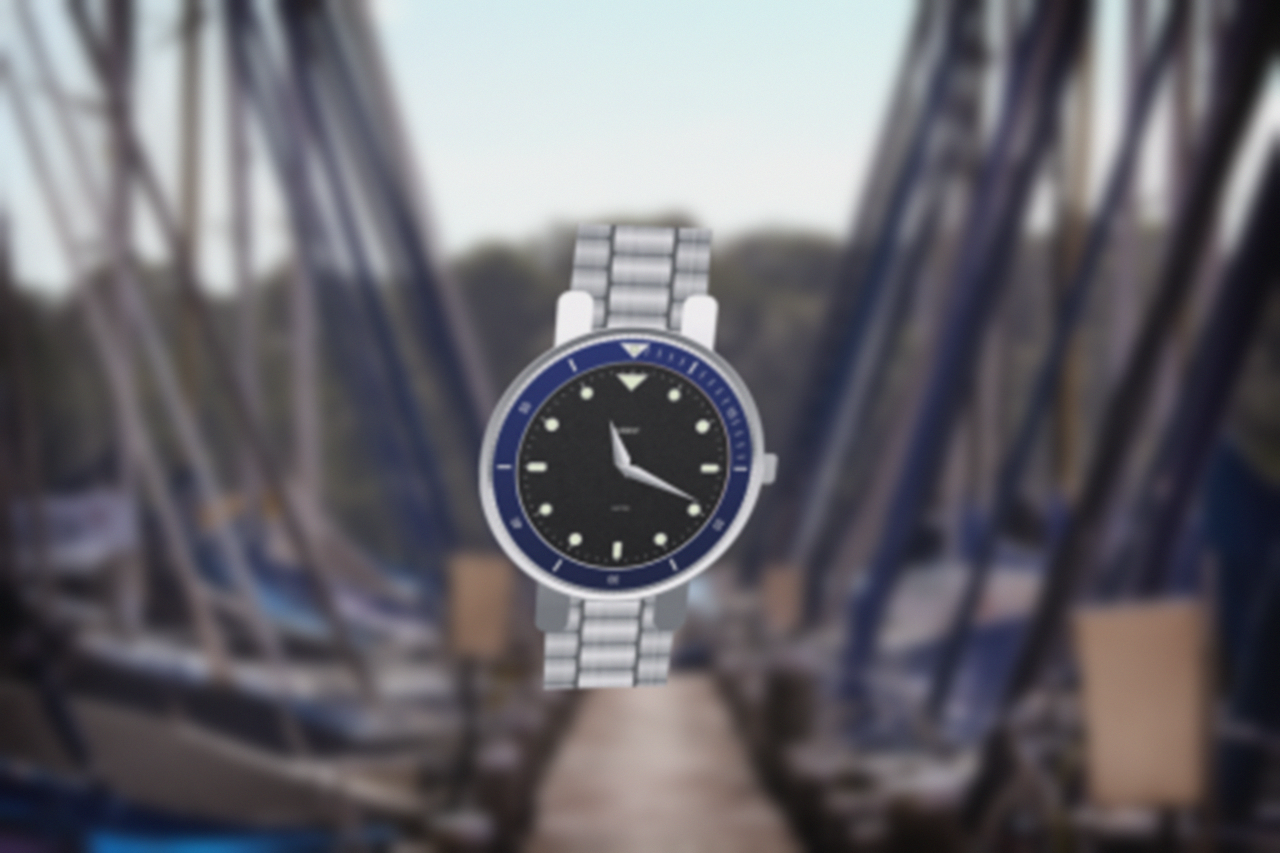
**11:19**
